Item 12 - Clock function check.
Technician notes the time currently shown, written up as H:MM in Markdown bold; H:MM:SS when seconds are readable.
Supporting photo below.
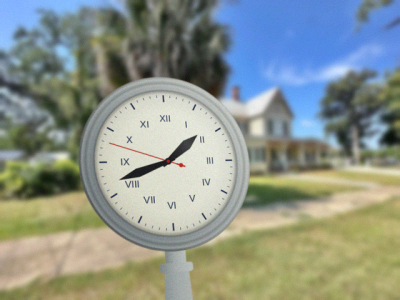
**1:41:48**
